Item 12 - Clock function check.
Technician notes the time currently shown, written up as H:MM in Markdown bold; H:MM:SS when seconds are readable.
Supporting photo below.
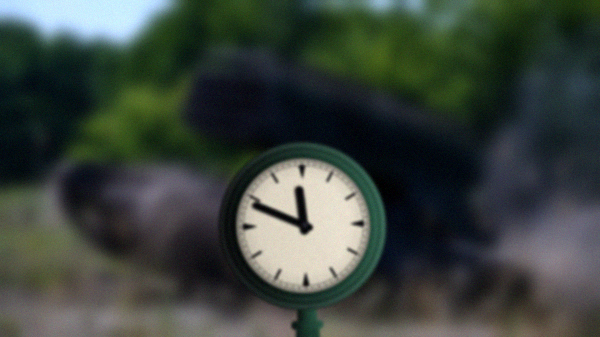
**11:49**
